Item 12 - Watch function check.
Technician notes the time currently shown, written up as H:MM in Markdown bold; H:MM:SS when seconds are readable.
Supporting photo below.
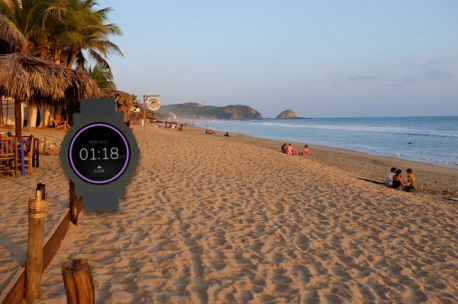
**1:18**
